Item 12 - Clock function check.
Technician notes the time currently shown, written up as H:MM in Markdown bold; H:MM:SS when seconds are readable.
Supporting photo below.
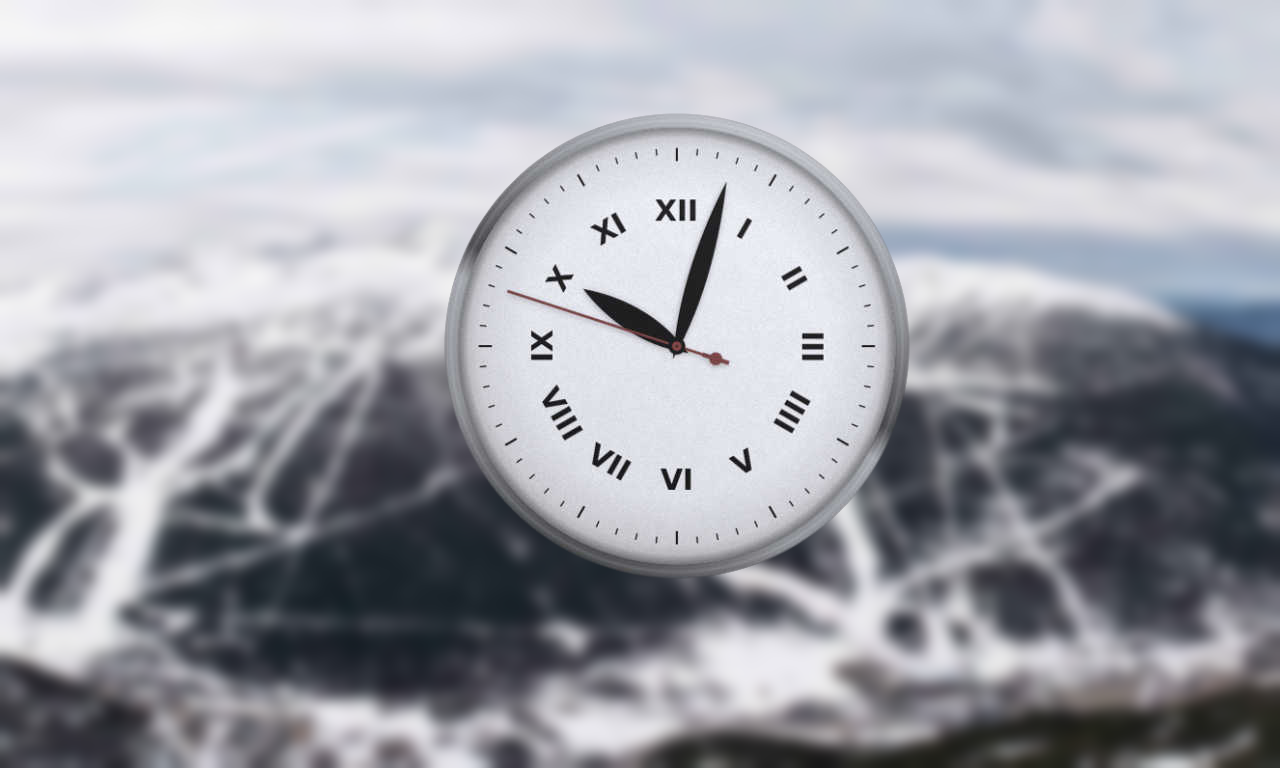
**10:02:48**
